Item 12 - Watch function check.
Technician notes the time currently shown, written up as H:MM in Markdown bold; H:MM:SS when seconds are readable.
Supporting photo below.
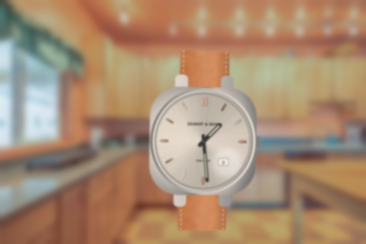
**1:29**
